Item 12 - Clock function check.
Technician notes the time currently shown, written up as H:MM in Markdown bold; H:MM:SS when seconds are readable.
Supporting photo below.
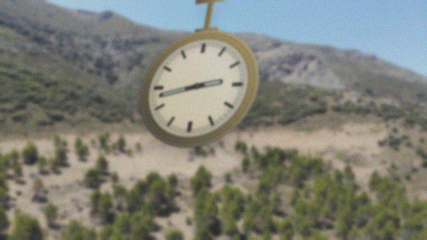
**2:43**
